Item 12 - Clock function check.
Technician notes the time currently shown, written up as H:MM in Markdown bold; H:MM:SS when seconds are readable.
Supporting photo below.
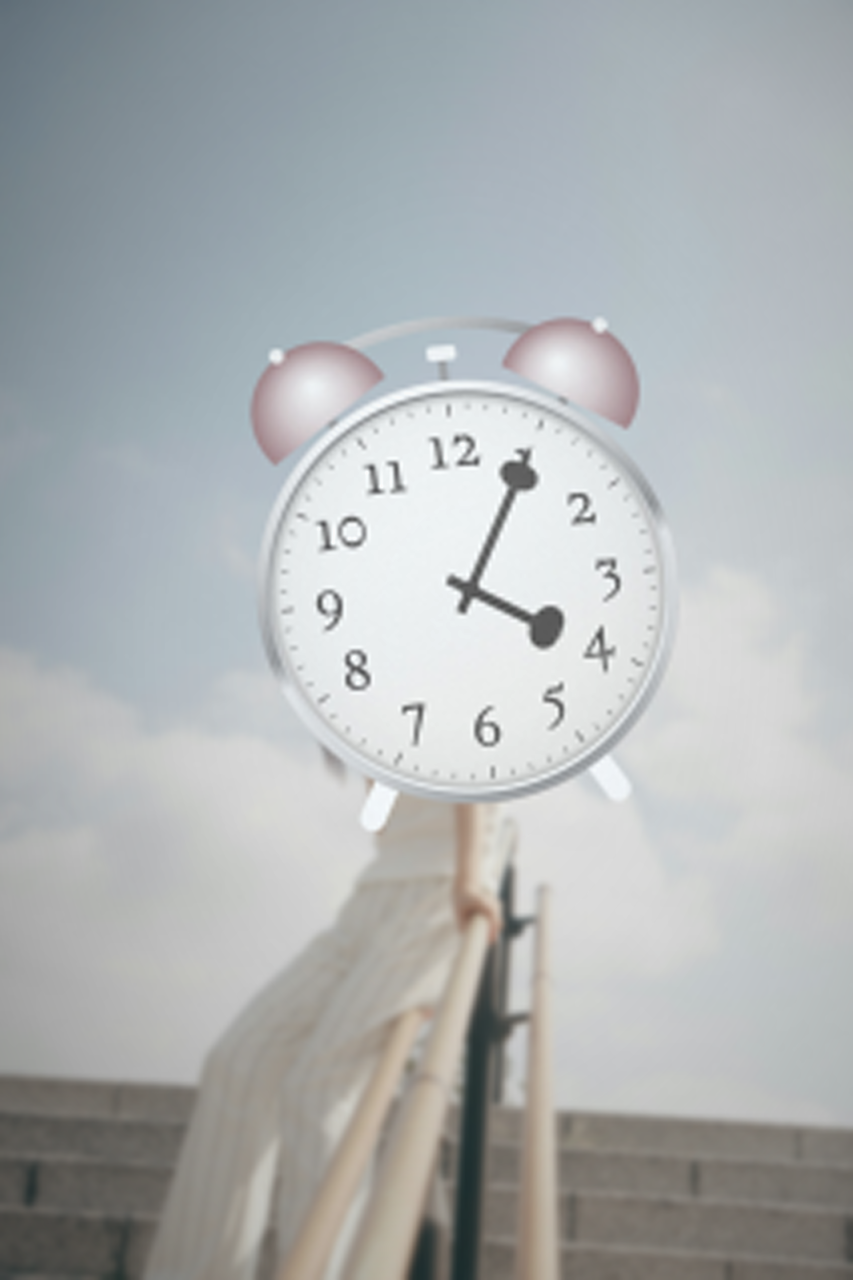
**4:05**
